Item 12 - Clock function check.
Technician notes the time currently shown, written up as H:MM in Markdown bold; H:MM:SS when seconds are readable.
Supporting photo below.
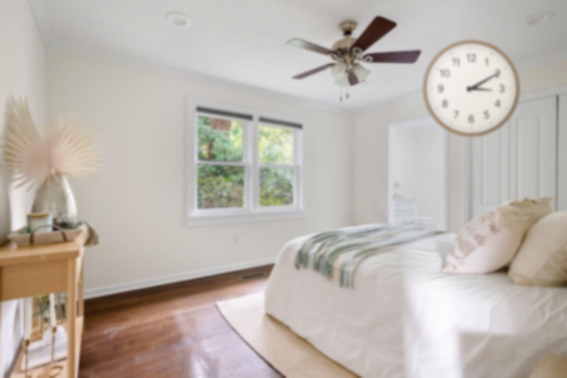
**3:10**
